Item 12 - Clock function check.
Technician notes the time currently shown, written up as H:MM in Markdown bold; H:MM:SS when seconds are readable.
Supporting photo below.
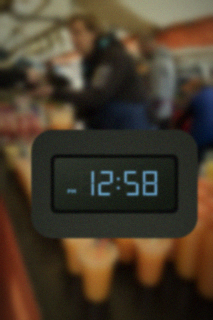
**12:58**
